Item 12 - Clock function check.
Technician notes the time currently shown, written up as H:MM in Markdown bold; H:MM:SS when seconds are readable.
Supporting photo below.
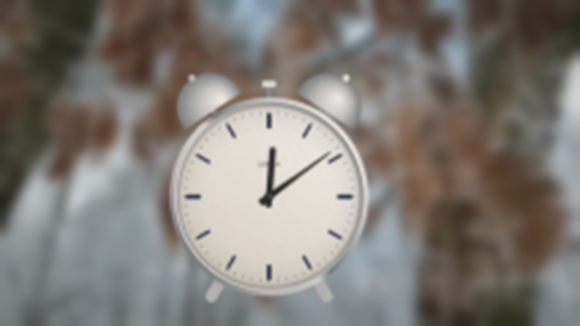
**12:09**
